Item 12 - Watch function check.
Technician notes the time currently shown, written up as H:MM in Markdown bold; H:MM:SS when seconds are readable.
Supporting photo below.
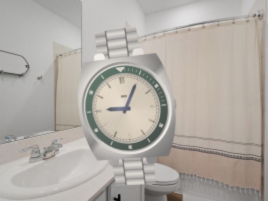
**9:05**
